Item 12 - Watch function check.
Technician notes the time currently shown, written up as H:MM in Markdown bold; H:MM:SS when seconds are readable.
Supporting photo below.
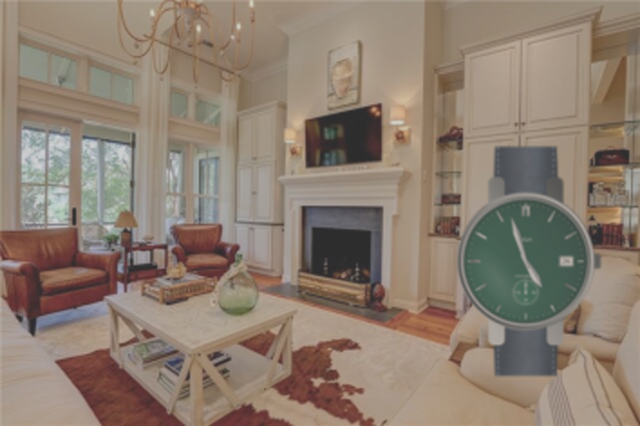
**4:57**
